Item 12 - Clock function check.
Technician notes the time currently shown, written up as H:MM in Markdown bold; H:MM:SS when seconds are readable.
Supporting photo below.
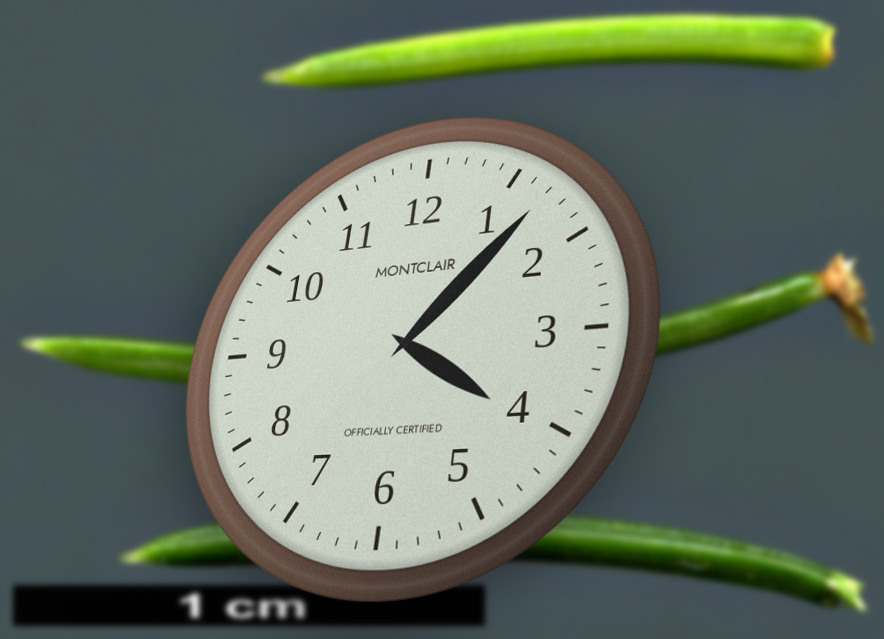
**4:07**
